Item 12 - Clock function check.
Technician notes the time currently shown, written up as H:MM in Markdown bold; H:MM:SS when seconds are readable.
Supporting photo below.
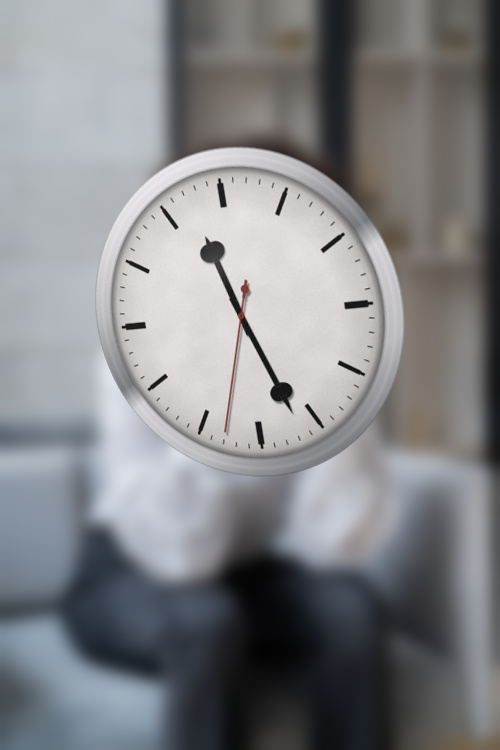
**11:26:33**
